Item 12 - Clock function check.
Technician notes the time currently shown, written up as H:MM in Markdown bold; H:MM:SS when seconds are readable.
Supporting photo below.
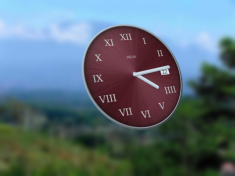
**4:14**
